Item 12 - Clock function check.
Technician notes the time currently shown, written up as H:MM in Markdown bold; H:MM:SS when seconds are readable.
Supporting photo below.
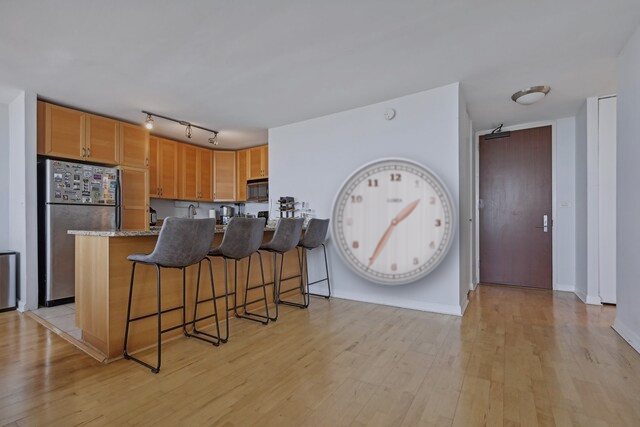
**1:35**
